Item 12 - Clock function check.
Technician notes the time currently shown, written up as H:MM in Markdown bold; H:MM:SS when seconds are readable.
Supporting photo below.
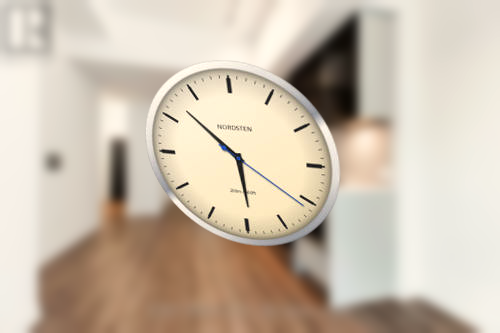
**5:52:21**
